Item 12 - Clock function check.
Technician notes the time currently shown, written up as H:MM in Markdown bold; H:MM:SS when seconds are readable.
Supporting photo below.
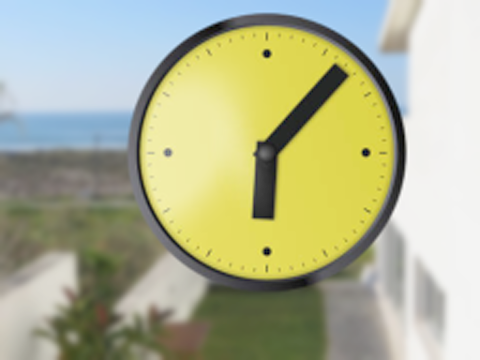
**6:07**
